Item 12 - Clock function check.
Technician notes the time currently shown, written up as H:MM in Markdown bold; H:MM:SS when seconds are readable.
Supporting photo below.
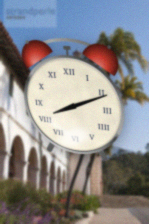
**8:11**
